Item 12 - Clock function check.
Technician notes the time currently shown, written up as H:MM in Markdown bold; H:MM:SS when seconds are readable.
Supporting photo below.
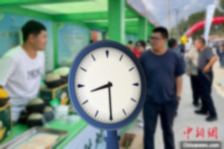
**8:30**
